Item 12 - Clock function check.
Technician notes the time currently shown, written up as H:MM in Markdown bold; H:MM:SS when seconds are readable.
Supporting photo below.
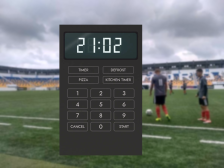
**21:02**
